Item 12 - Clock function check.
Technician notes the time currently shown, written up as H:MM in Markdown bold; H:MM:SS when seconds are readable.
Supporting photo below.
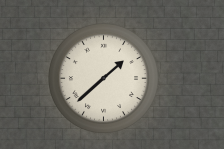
**1:38**
